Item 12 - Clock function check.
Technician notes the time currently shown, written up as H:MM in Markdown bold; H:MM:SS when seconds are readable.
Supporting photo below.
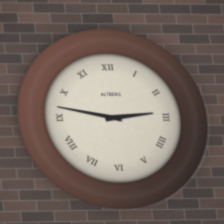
**2:47**
